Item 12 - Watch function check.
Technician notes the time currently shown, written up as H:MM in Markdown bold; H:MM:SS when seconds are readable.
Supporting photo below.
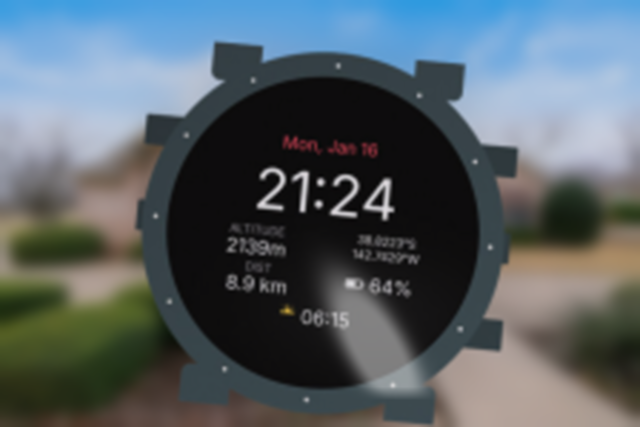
**21:24**
